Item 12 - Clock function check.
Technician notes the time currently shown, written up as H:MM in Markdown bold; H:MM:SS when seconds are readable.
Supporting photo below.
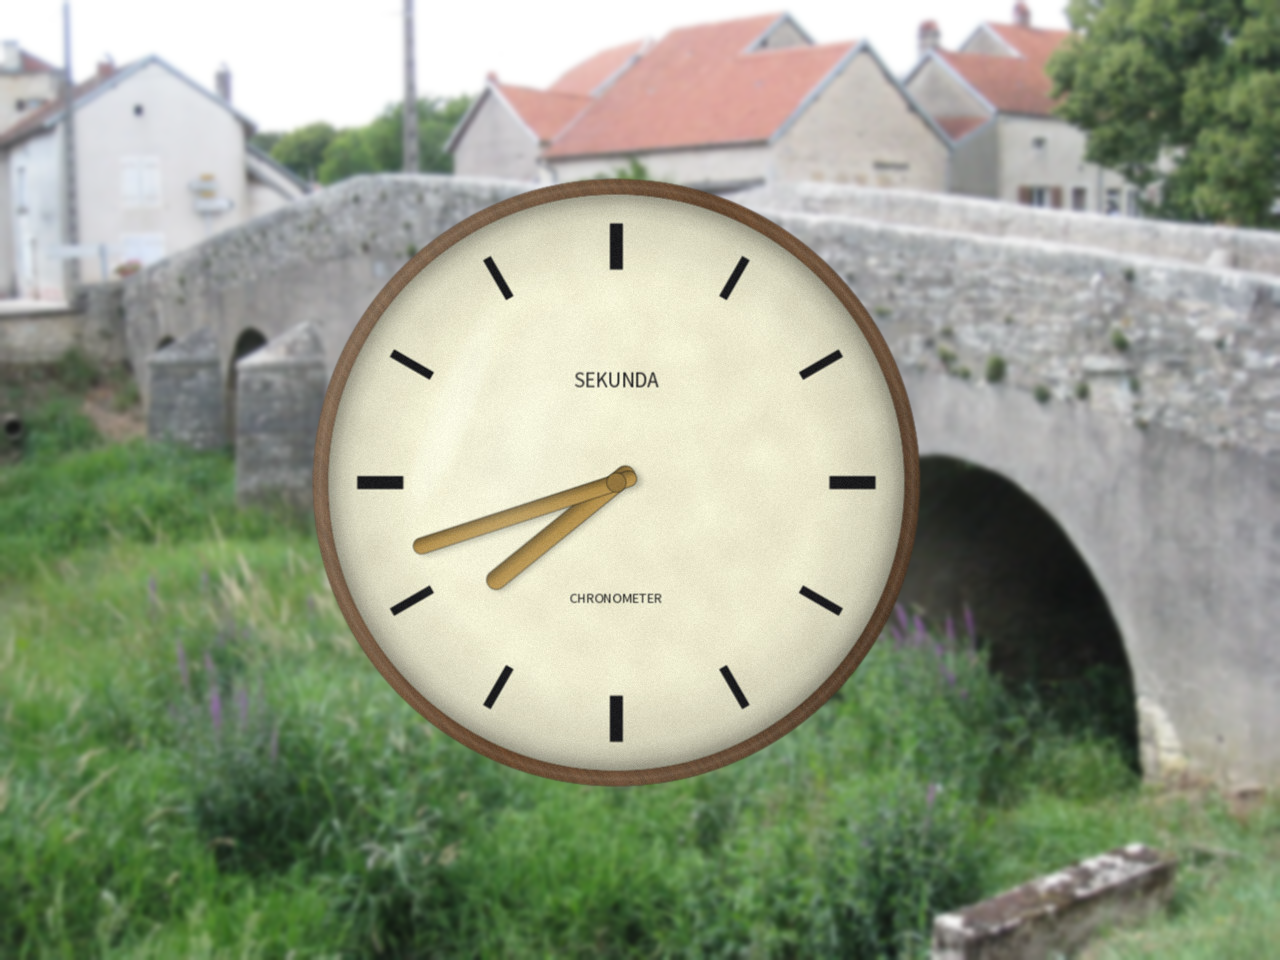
**7:42**
